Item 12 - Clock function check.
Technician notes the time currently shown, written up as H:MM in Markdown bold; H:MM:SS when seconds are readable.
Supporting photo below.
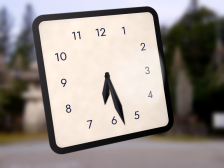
**6:28**
